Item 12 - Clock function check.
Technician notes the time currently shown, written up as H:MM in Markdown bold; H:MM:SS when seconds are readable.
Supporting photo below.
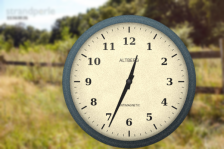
**12:34**
